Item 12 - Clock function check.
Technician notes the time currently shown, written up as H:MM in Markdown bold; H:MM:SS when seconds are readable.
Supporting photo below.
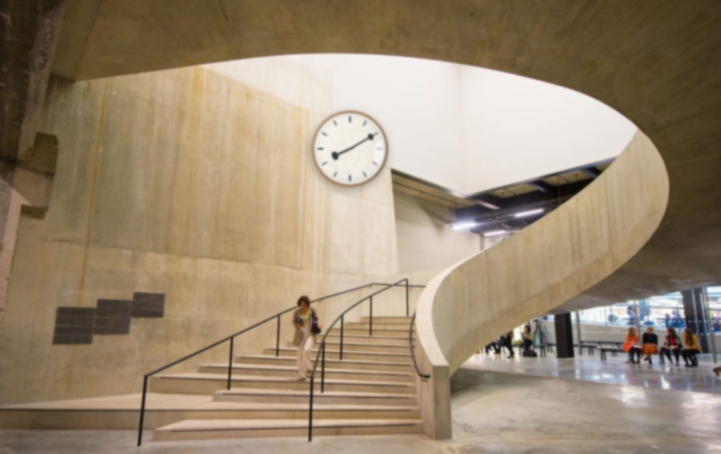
**8:10**
